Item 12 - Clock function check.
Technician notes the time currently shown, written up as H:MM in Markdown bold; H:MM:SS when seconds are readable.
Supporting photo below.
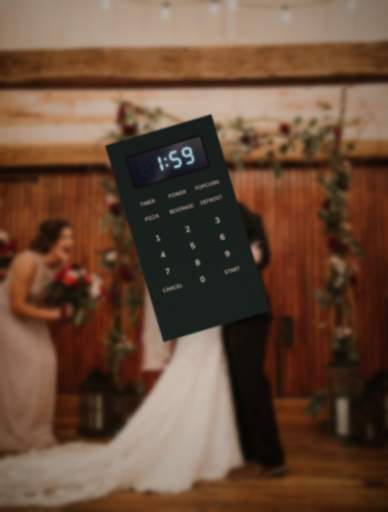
**1:59**
